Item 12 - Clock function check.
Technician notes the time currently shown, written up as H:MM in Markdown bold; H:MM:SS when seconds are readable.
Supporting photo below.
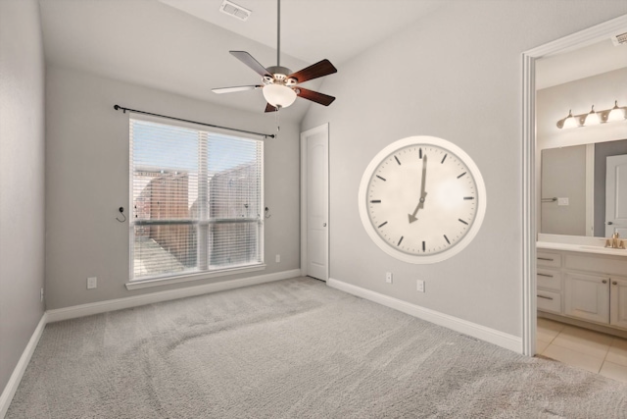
**7:01**
